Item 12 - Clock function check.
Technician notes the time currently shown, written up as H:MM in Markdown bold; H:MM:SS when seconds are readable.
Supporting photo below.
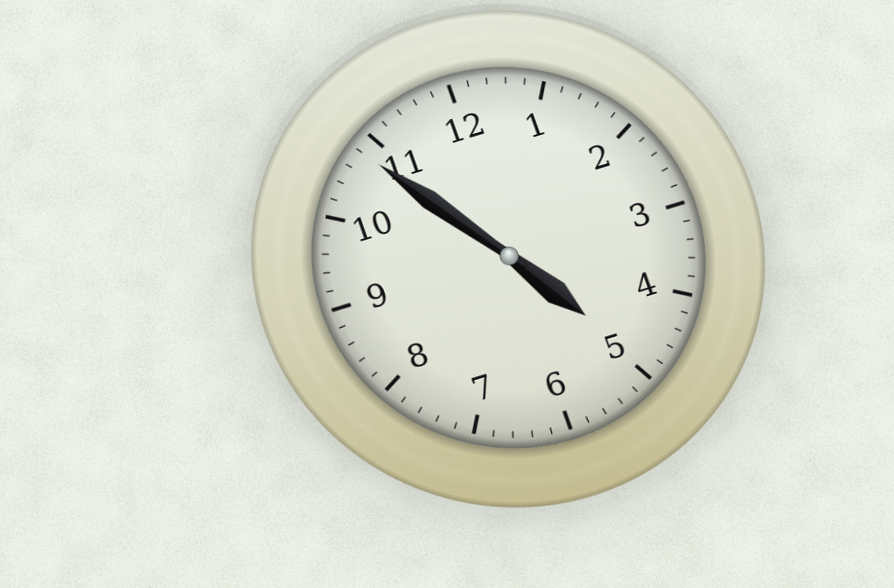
**4:54**
